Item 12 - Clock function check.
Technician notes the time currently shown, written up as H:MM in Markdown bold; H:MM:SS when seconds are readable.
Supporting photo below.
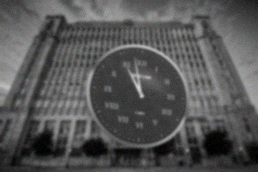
**10:58**
